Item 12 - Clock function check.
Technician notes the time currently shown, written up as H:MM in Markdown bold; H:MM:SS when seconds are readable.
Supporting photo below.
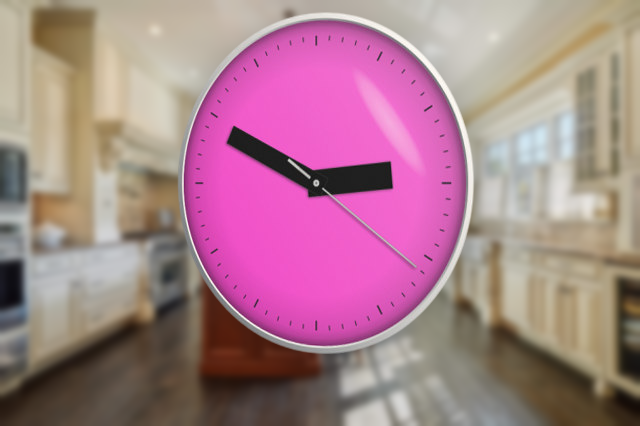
**2:49:21**
